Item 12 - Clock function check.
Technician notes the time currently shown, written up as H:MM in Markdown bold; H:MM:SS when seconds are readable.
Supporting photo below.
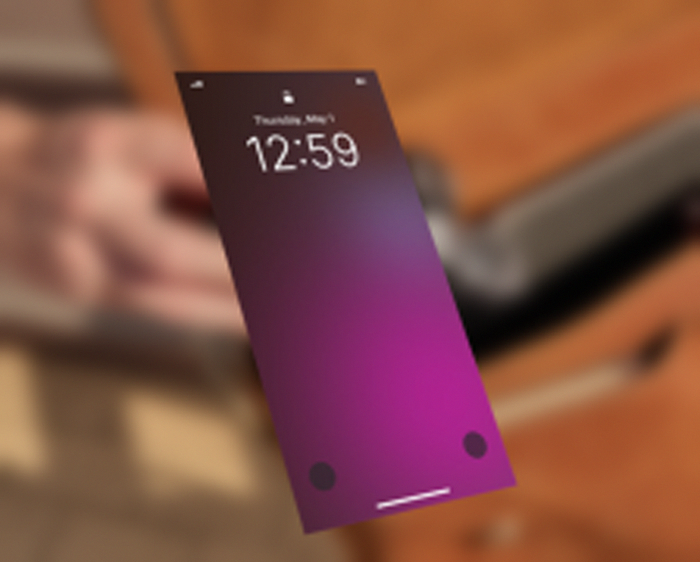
**12:59**
